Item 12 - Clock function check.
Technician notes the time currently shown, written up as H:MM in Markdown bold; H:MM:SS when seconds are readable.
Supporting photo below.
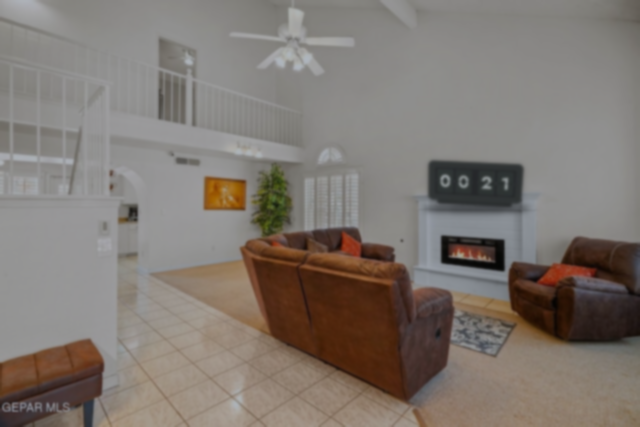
**0:21**
